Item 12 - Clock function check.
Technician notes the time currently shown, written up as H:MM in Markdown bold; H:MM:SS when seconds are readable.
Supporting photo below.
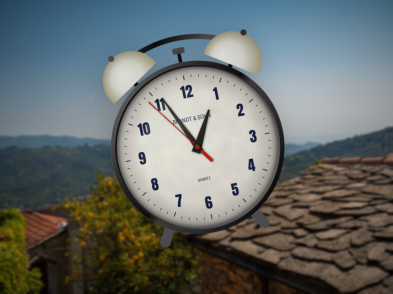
**12:55:54**
